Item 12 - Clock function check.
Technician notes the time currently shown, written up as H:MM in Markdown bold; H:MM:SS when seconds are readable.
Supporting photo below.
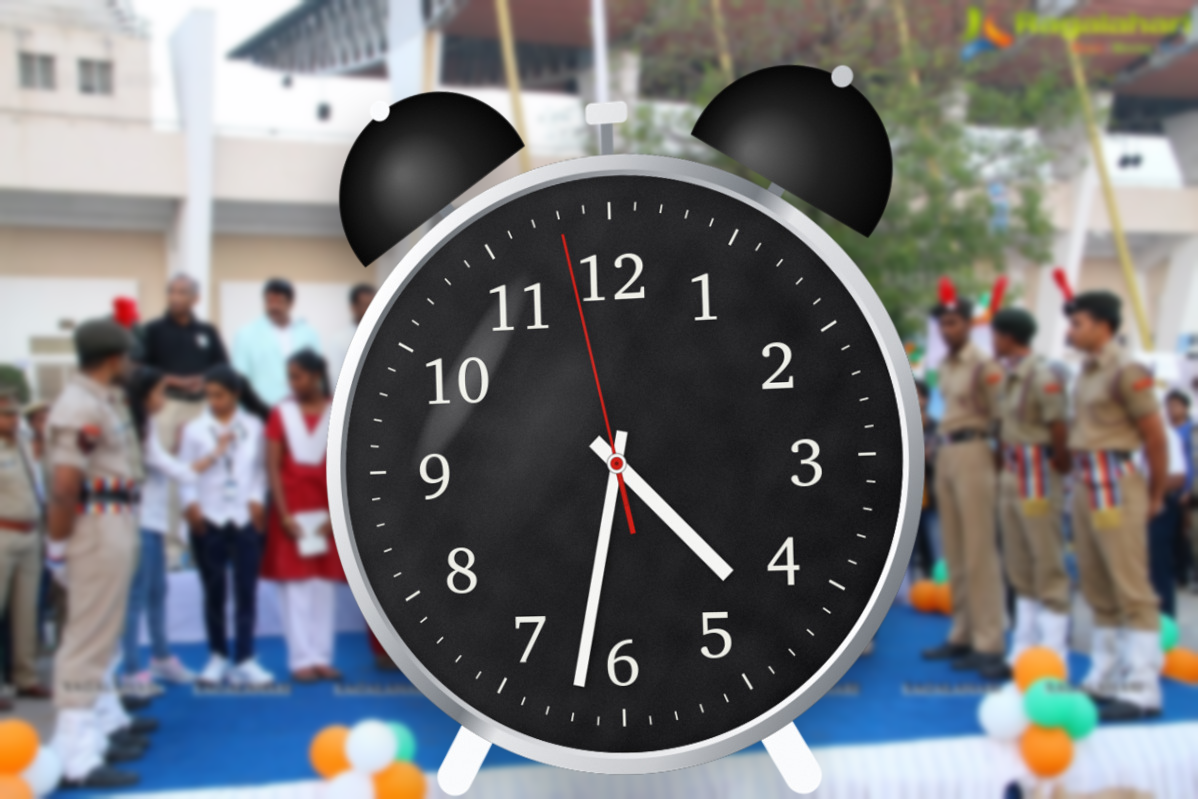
**4:31:58**
